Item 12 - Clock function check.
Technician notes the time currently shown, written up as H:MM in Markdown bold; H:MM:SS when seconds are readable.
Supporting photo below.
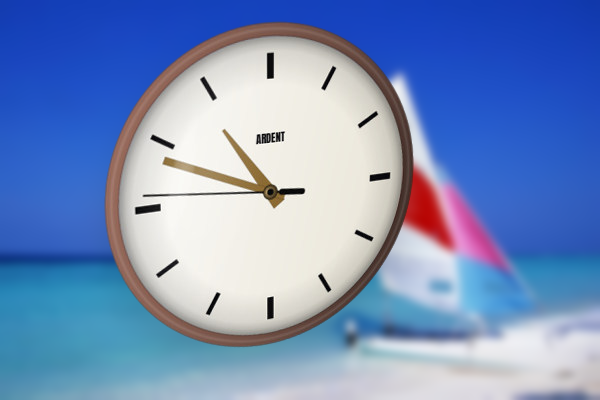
**10:48:46**
